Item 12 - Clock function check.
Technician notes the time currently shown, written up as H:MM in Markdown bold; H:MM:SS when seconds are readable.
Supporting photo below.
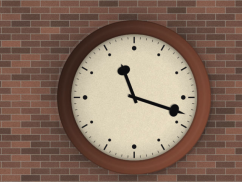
**11:18**
